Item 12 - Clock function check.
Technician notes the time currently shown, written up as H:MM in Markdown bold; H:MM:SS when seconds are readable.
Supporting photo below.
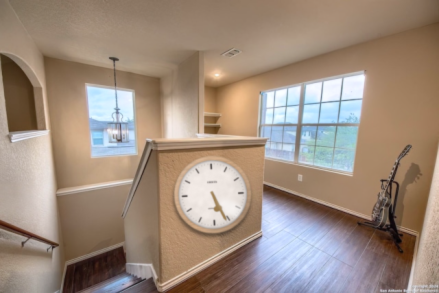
**5:26**
